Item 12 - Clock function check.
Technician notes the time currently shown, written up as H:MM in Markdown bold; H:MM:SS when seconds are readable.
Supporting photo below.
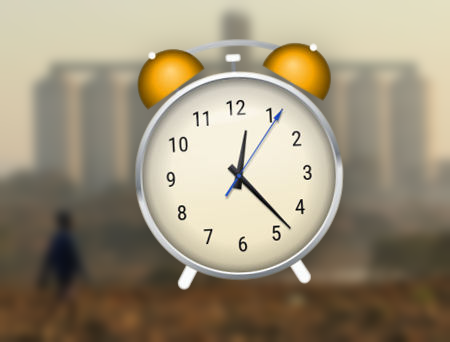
**12:23:06**
